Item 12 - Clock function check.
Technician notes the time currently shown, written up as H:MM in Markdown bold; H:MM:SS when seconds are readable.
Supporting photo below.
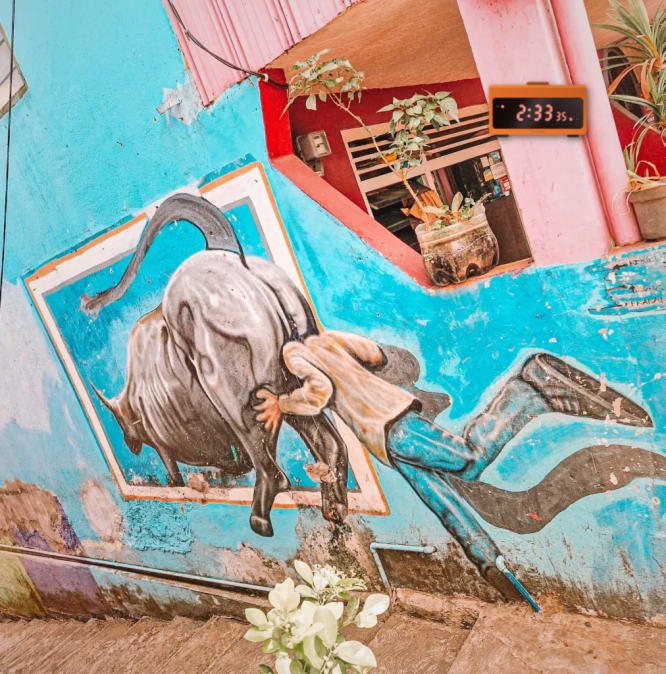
**2:33:35**
